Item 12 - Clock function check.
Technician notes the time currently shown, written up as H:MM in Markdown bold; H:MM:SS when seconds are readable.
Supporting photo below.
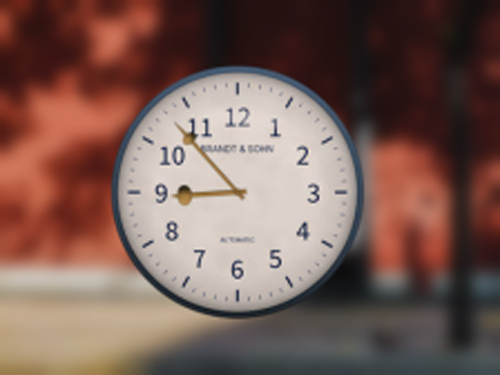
**8:53**
